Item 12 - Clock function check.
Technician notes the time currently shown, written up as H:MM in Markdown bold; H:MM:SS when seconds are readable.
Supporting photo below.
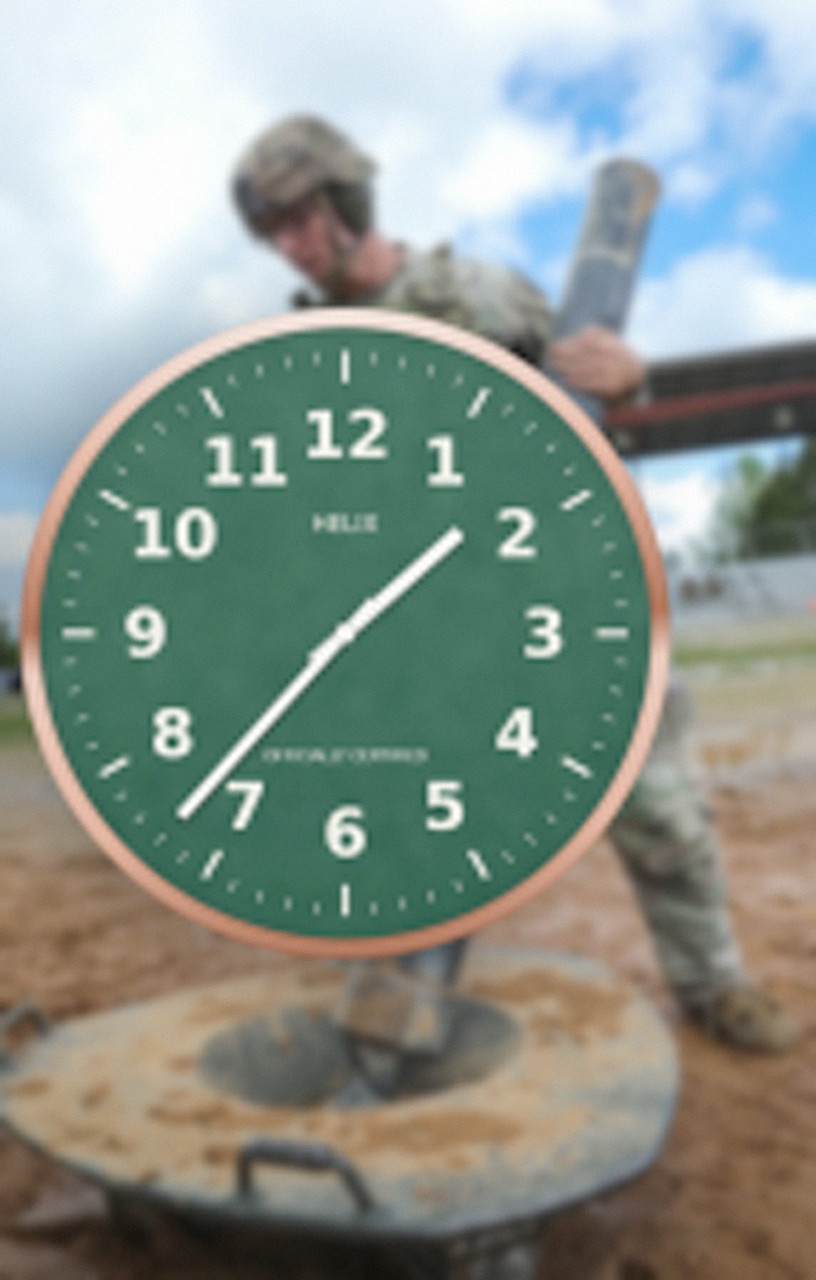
**1:37**
